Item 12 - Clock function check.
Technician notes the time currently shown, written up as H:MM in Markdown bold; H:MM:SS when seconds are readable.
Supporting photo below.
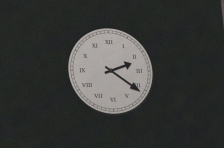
**2:21**
